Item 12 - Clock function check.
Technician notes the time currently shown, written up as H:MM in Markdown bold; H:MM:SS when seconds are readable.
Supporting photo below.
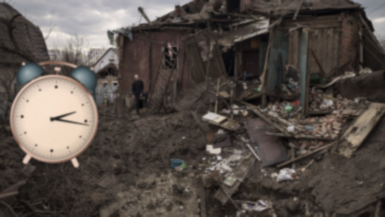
**2:16**
